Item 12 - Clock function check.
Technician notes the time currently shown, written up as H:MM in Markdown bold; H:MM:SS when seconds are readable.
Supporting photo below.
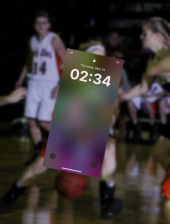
**2:34**
